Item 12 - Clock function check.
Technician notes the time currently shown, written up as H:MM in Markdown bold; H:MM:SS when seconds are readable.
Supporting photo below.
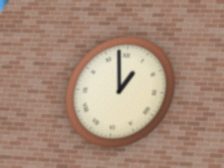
**12:58**
